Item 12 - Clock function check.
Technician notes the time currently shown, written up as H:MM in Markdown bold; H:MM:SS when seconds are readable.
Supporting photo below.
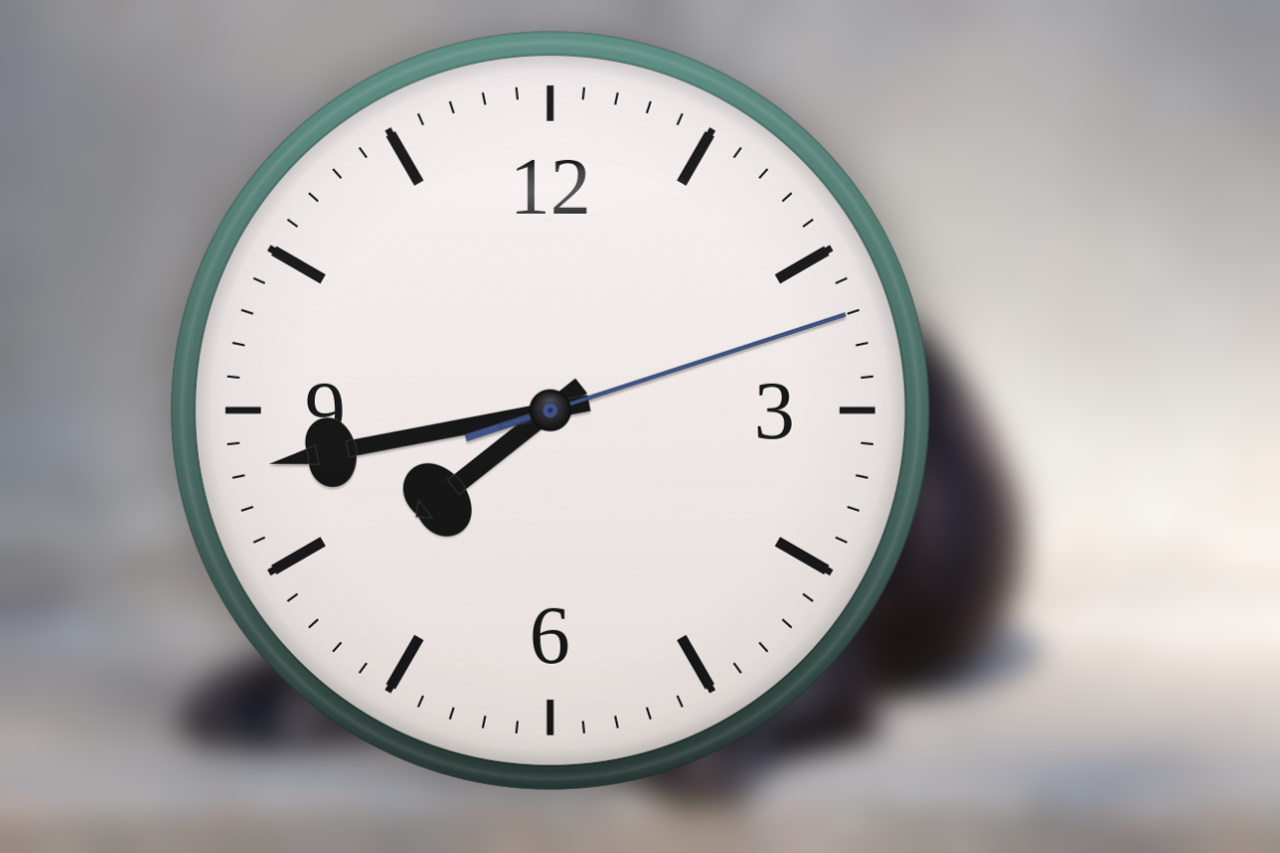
**7:43:12**
